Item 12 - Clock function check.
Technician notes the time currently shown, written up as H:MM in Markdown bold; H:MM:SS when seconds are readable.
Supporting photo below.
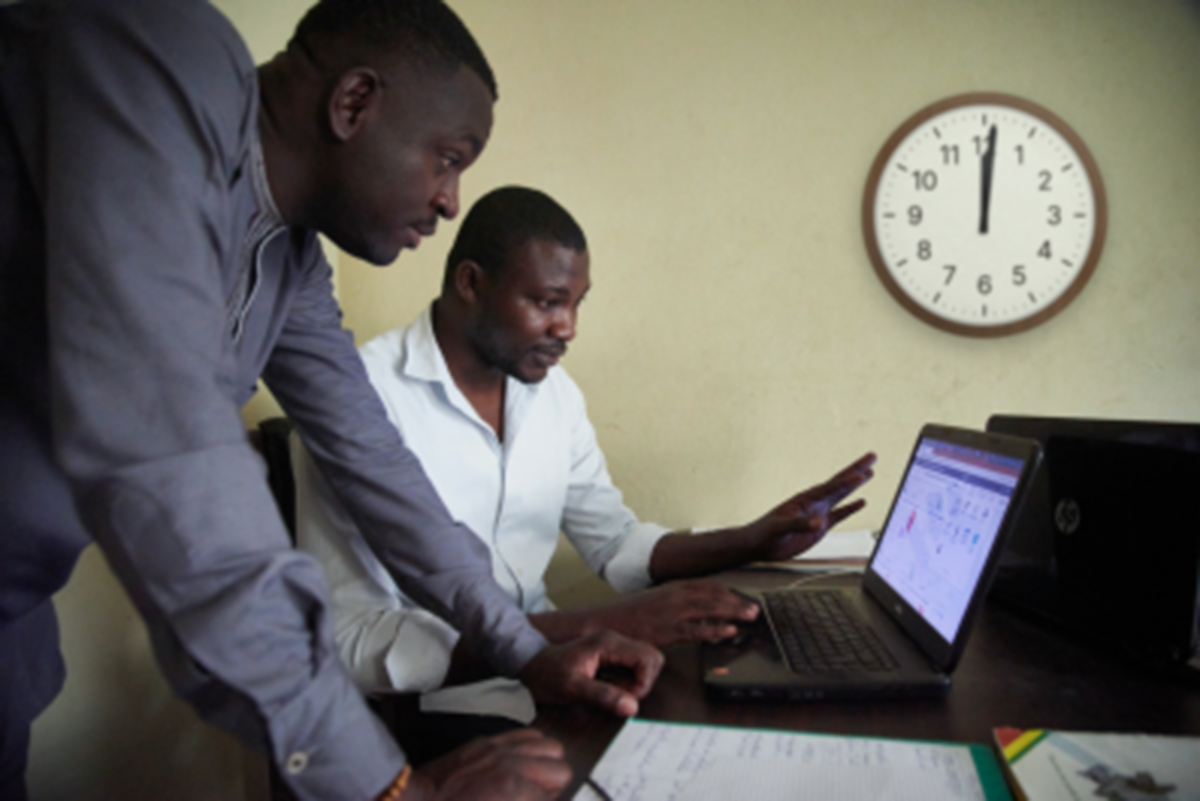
**12:01**
